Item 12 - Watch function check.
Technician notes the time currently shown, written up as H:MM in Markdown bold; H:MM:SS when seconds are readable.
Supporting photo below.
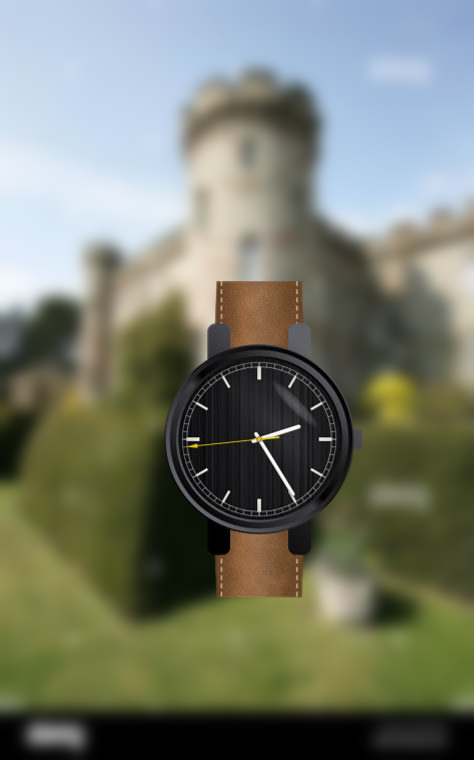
**2:24:44**
